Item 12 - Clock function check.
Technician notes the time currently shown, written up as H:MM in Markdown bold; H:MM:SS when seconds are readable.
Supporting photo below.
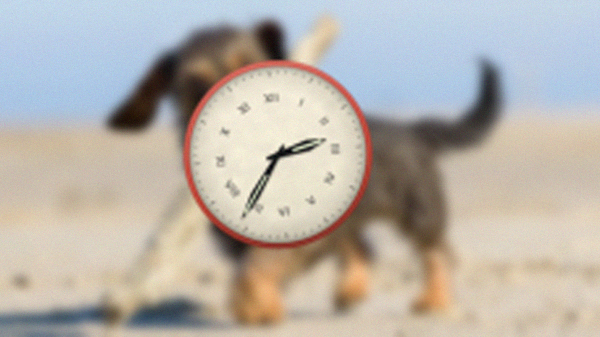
**2:36**
